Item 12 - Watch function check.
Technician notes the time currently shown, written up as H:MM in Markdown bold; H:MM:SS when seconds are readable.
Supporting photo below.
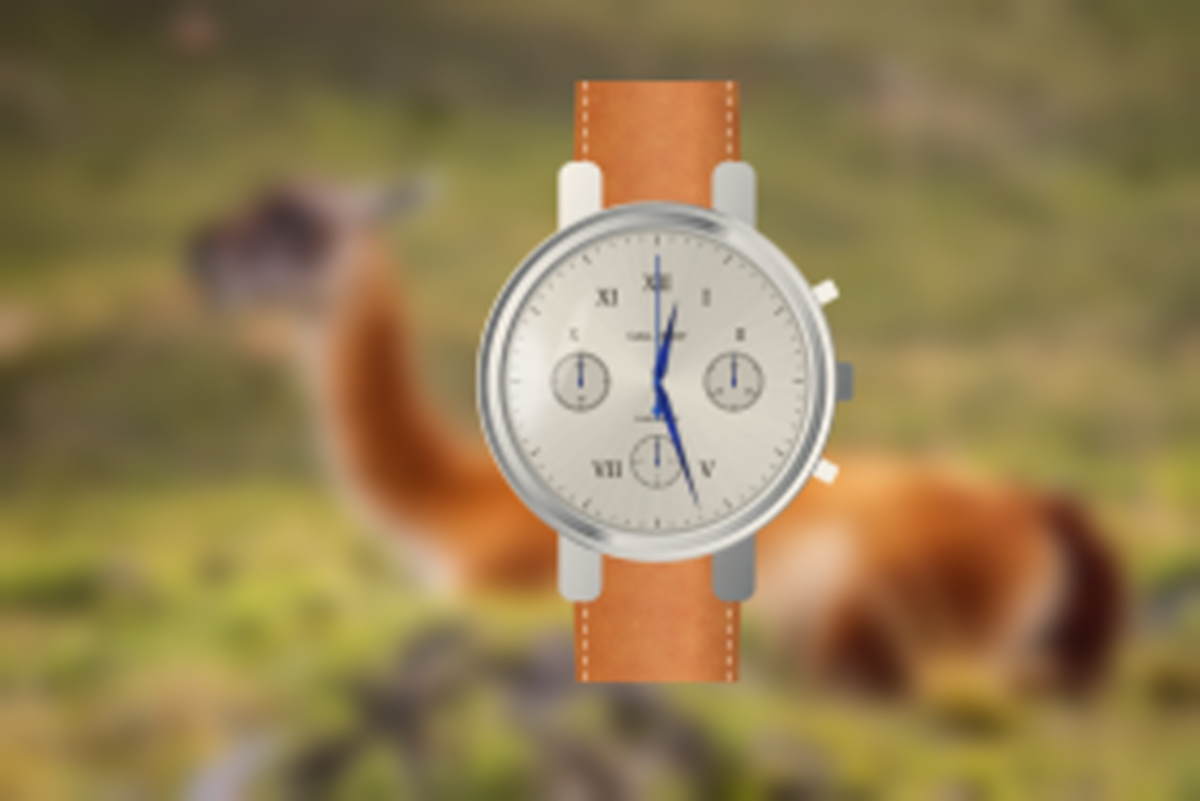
**12:27**
